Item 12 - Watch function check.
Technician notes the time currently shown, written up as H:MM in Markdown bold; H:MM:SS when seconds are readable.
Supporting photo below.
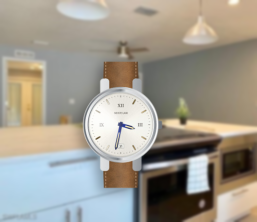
**3:32**
